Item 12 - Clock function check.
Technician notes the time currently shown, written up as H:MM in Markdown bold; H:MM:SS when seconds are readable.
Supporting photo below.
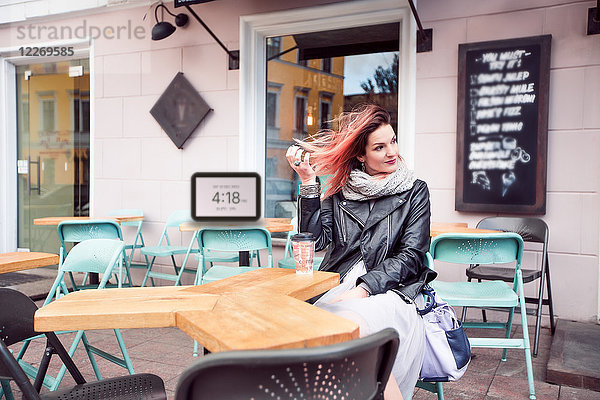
**4:18**
